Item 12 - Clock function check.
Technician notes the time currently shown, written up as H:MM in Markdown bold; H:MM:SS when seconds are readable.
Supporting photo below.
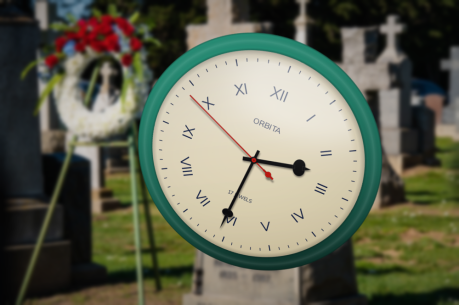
**2:30:49**
